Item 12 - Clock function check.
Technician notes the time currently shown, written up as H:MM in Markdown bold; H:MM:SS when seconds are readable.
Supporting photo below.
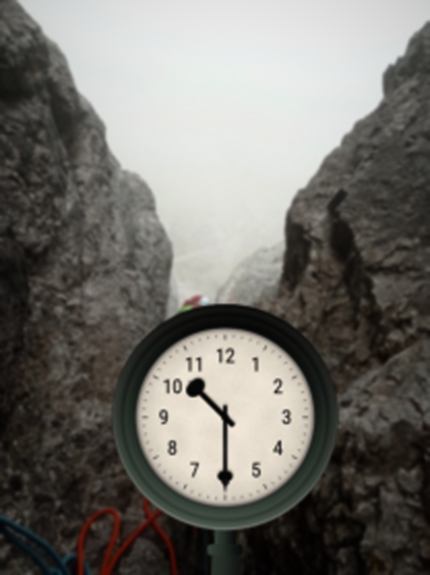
**10:30**
